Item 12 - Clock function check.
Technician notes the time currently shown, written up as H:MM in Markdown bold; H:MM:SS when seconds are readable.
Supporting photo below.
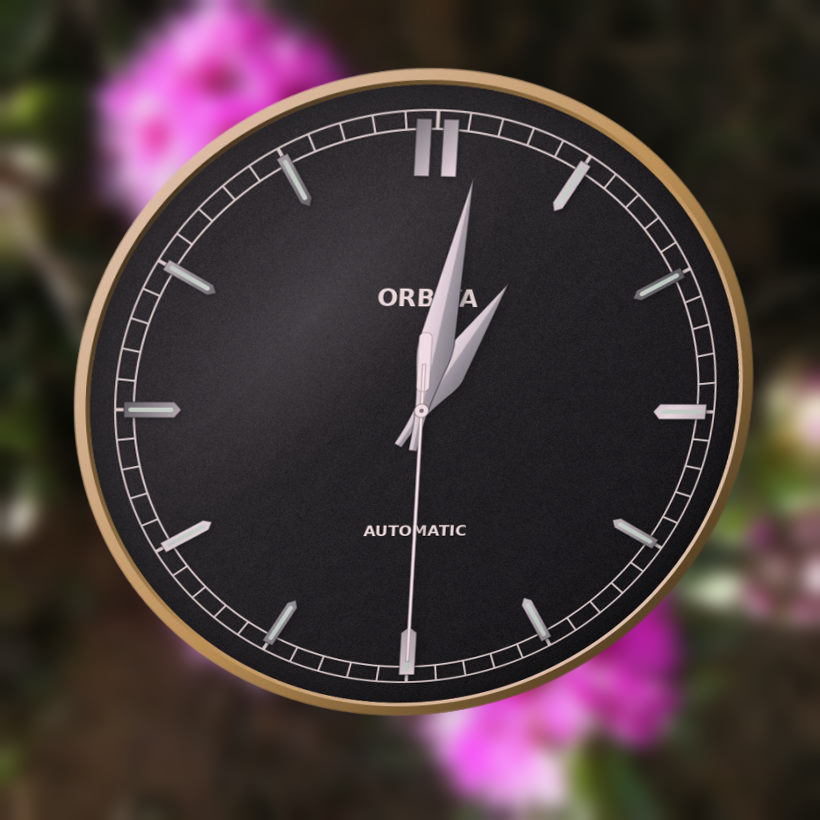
**1:01:30**
